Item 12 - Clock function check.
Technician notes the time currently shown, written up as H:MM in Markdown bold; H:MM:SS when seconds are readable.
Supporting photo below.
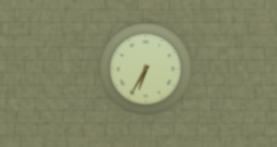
**6:35**
